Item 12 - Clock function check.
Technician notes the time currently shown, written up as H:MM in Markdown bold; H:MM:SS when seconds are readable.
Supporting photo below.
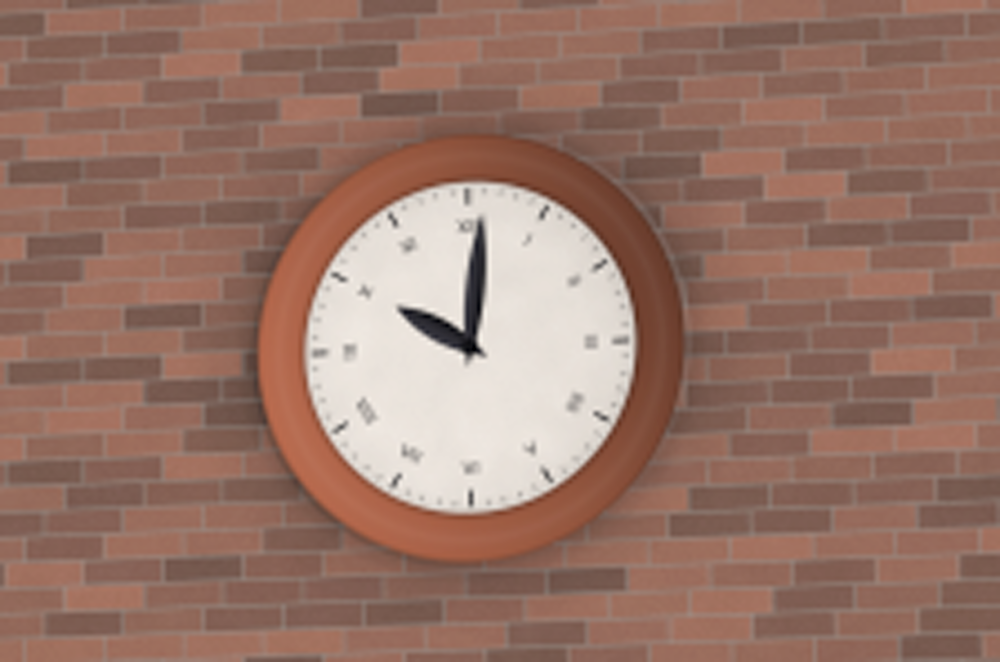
**10:01**
